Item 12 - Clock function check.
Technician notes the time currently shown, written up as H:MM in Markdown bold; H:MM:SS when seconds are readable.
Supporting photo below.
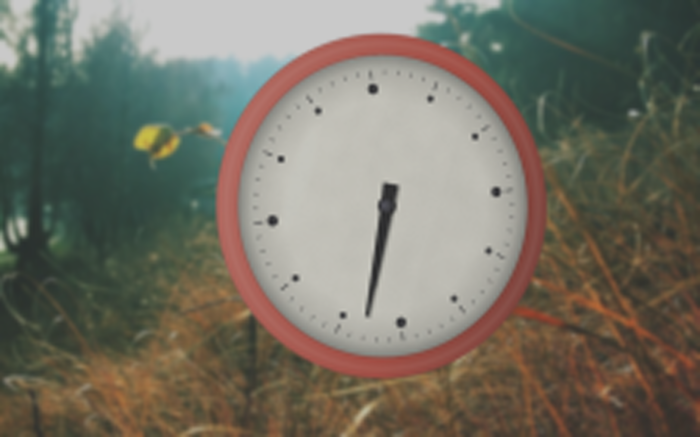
**6:33**
